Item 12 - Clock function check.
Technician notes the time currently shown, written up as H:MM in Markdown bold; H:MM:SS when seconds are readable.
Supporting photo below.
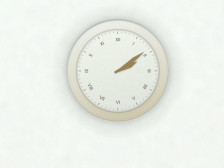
**2:09**
